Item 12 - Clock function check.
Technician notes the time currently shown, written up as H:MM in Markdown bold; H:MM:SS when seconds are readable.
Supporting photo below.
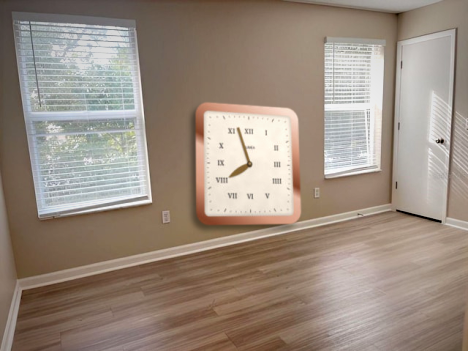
**7:57**
